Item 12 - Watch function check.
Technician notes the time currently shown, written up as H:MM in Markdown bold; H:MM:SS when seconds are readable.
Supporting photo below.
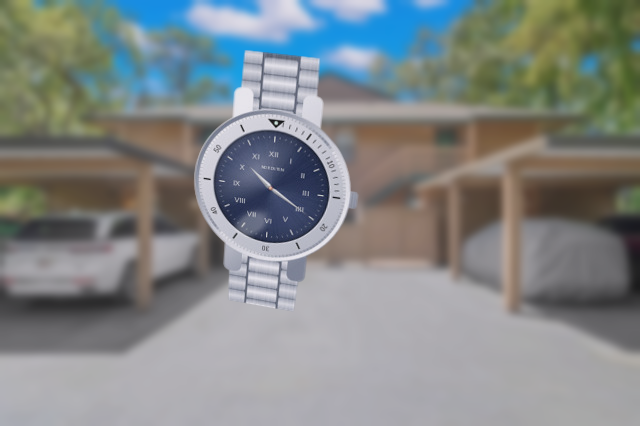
**10:20**
